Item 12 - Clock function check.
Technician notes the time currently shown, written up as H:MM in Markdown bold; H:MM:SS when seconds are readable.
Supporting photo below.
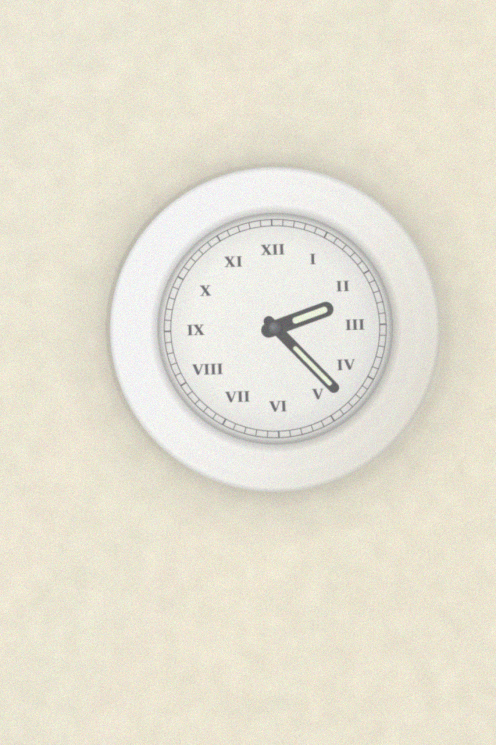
**2:23**
